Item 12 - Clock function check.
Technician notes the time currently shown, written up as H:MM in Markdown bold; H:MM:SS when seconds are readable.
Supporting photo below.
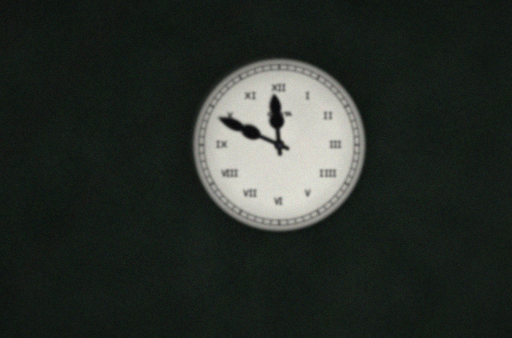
**11:49**
